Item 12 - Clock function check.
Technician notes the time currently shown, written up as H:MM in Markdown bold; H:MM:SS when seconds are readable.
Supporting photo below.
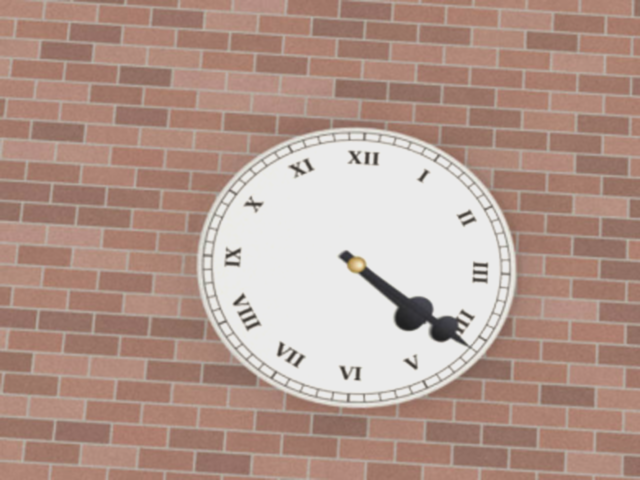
**4:21**
